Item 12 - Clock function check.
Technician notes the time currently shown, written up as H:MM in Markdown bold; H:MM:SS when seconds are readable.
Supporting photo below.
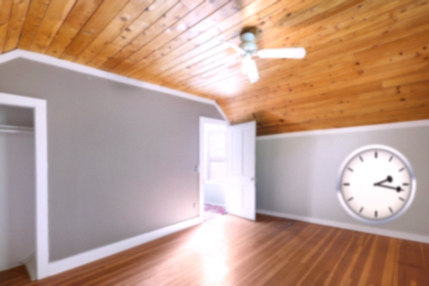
**2:17**
